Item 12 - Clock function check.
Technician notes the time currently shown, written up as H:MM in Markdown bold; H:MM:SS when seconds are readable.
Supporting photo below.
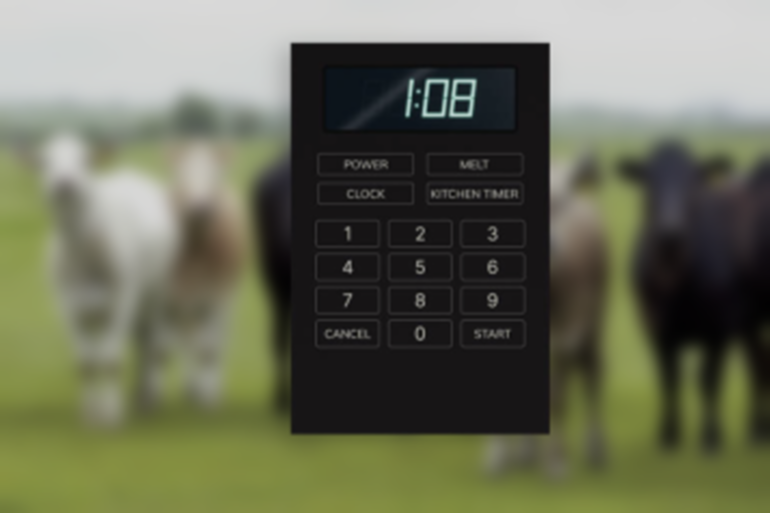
**1:08**
